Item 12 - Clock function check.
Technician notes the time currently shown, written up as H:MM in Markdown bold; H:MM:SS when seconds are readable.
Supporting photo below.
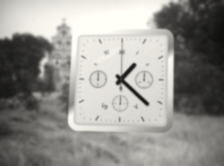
**1:22**
